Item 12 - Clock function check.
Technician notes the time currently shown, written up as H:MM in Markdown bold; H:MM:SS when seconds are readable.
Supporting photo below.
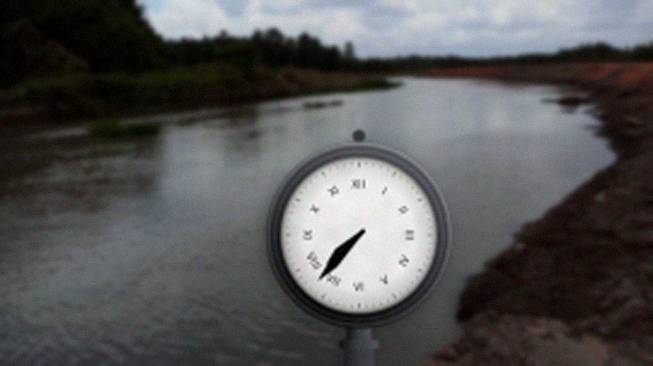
**7:37**
